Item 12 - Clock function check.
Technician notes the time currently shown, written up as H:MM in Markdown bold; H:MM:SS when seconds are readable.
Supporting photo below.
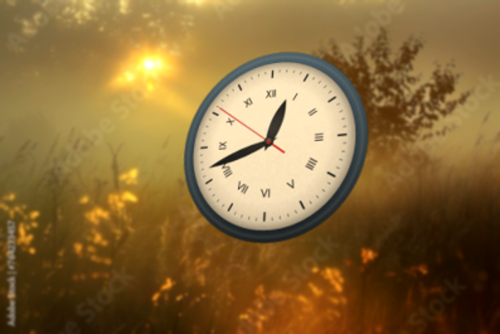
**12:41:51**
